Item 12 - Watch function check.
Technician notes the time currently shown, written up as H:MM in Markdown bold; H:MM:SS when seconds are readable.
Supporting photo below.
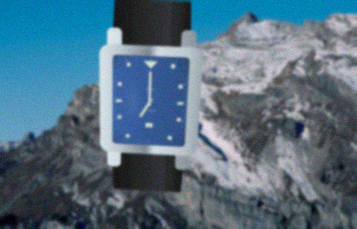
**7:00**
